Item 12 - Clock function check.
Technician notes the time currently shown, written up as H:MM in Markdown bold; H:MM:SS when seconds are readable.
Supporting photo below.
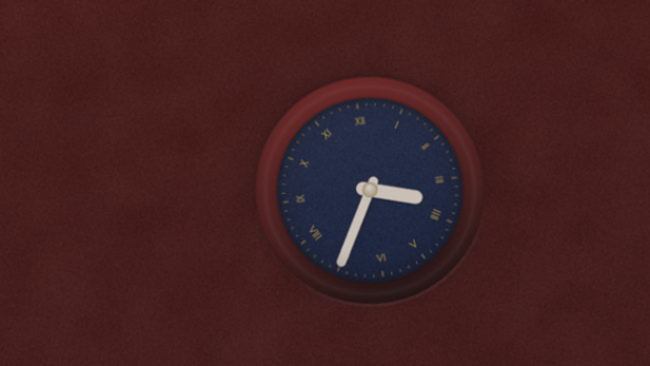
**3:35**
